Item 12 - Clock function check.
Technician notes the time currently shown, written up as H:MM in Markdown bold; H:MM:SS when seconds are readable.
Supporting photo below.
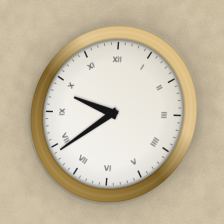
**9:39**
